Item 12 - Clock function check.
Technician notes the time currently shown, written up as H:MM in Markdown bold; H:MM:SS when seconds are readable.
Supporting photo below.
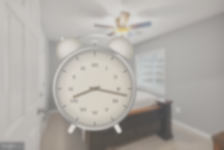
**8:17**
